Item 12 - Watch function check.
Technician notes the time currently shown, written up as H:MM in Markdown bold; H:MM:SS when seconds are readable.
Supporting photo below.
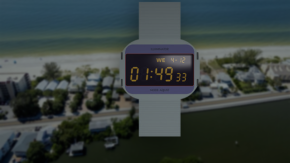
**1:49:33**
